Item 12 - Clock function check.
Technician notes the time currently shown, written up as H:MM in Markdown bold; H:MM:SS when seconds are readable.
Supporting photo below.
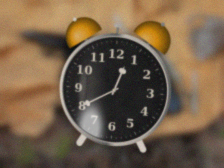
**12:40**
